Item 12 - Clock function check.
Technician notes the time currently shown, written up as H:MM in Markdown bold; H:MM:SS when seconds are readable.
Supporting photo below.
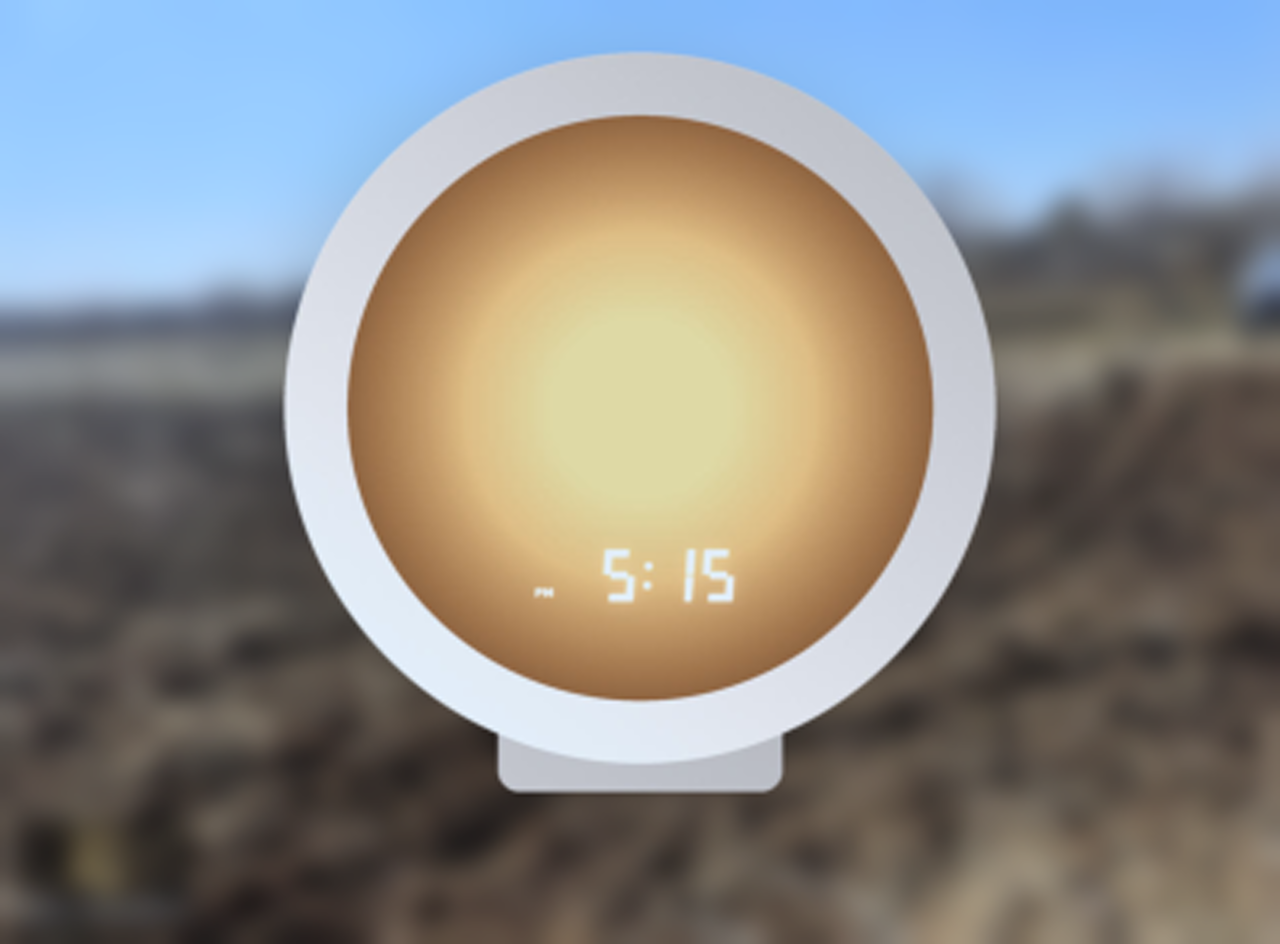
**5:15**
